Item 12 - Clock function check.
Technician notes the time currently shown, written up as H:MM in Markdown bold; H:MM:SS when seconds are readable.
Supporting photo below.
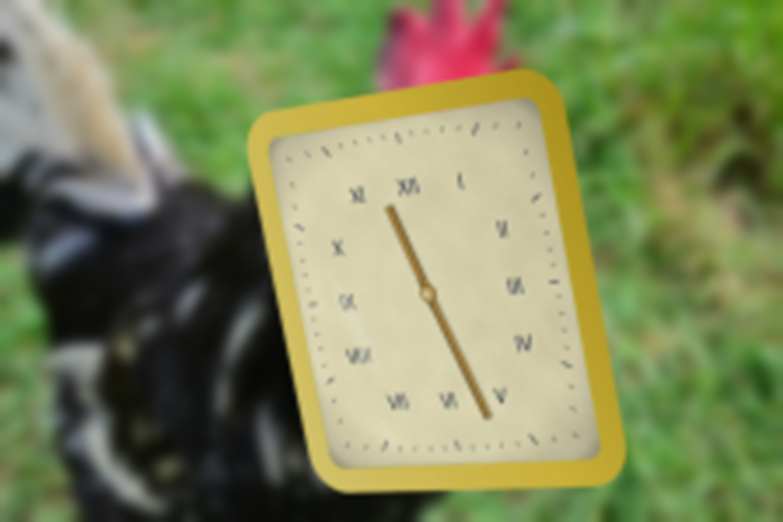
**11:27**
